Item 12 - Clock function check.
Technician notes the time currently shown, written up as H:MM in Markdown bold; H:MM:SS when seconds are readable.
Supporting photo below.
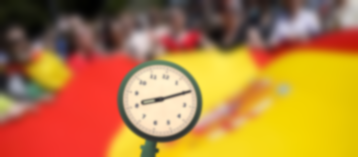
**8:10**
